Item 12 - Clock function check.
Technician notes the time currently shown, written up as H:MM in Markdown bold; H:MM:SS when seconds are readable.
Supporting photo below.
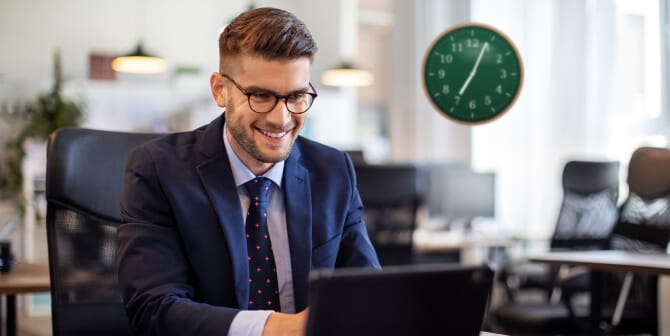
**7:04**
